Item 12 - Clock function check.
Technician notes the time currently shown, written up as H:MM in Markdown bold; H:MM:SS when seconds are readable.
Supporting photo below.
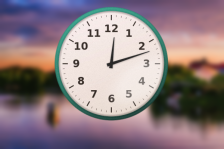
**12:12**
